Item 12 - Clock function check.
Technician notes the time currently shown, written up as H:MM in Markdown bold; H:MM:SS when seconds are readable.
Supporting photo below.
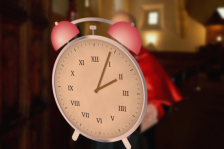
**2:04**
